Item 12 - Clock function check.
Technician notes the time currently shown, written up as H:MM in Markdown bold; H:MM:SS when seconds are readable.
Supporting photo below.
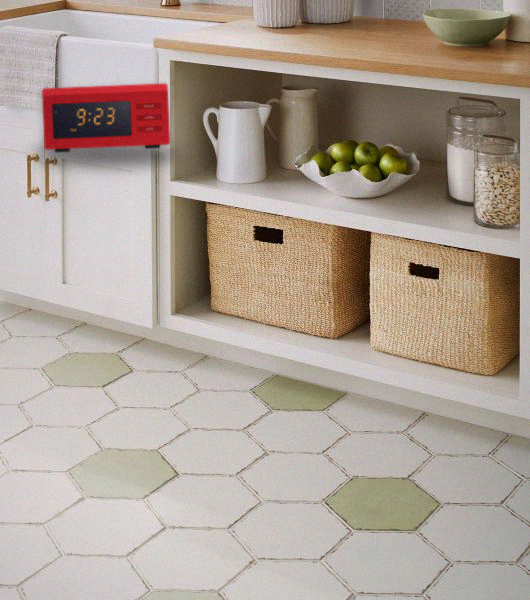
**9:23**
